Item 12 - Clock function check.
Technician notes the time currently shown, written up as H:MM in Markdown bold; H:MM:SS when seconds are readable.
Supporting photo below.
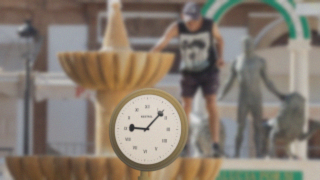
**9:07**
